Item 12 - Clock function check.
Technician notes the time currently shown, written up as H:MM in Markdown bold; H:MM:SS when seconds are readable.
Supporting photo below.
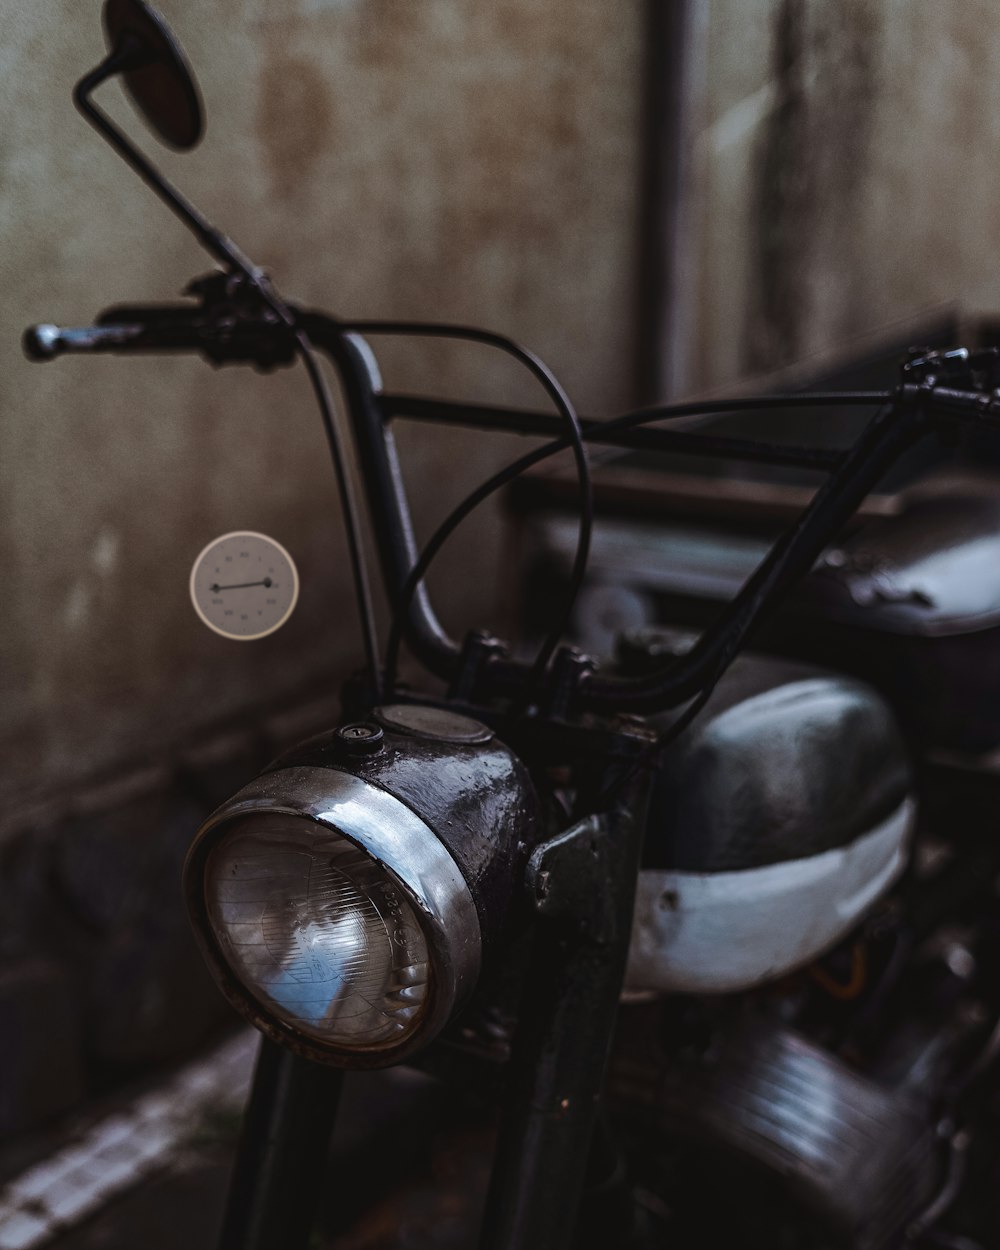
**2:44**
